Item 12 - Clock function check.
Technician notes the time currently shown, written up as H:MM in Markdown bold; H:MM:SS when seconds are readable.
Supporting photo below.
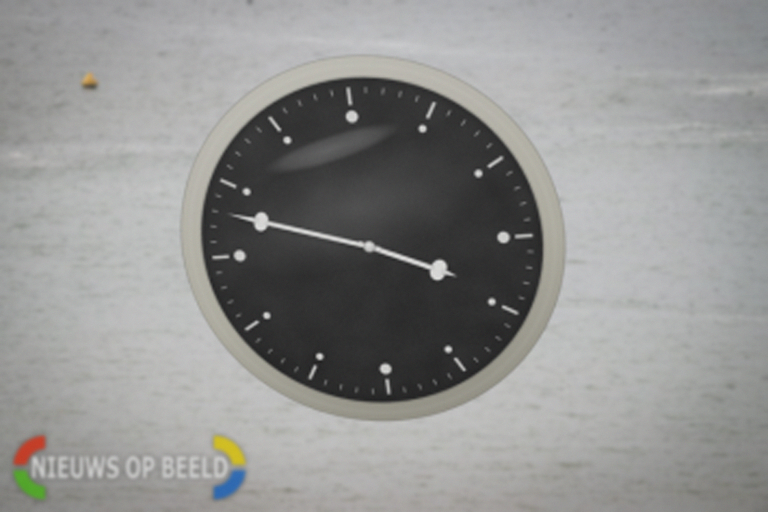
**3:48**
